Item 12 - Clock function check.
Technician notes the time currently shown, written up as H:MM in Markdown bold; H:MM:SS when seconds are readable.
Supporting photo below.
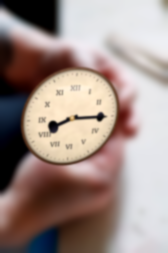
**8:15**
